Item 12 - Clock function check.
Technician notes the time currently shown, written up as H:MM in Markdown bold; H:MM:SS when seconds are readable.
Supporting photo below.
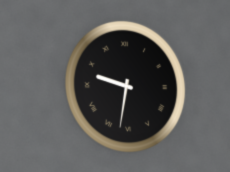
**9:32**
